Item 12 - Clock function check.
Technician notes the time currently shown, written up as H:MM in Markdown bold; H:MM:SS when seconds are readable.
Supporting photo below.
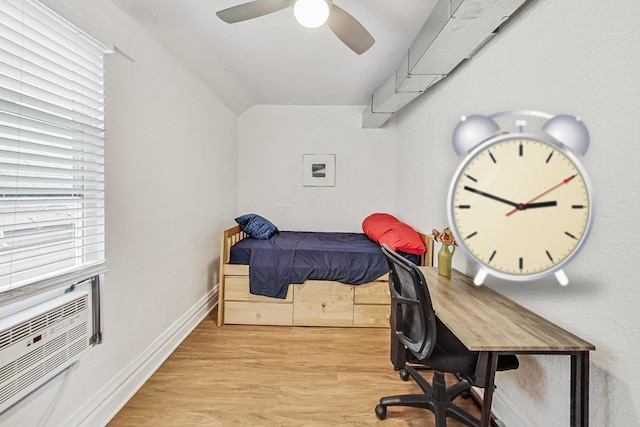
**2:48:10**
